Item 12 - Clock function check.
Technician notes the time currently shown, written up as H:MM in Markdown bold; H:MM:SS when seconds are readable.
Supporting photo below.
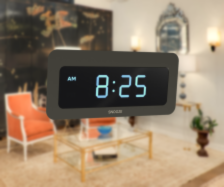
**8:25**
